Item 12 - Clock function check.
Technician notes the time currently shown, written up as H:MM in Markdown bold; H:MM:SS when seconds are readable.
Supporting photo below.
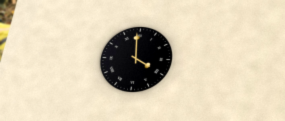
**3:59**
